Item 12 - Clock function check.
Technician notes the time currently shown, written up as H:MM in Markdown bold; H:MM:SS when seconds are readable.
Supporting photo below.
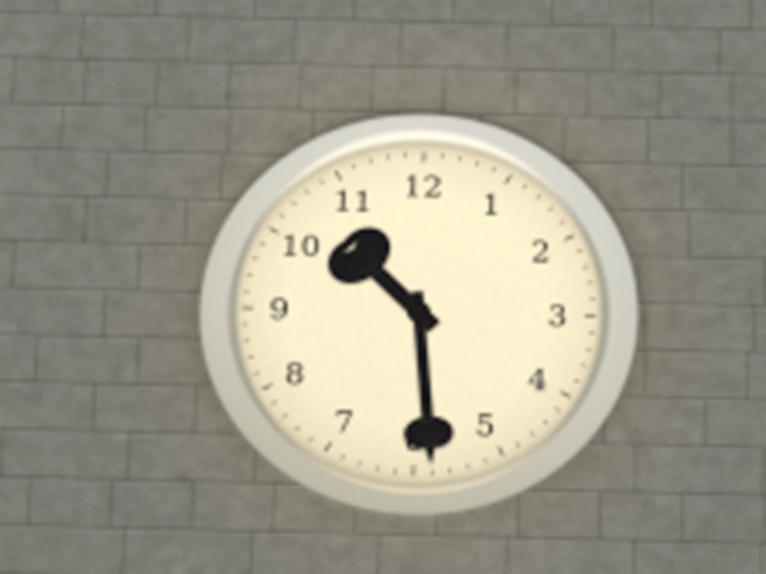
**10:29**
